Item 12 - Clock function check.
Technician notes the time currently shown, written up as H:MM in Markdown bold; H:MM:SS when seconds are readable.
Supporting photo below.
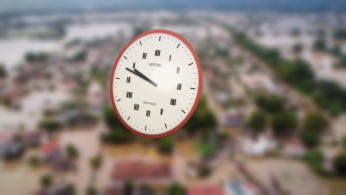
**9:48**
